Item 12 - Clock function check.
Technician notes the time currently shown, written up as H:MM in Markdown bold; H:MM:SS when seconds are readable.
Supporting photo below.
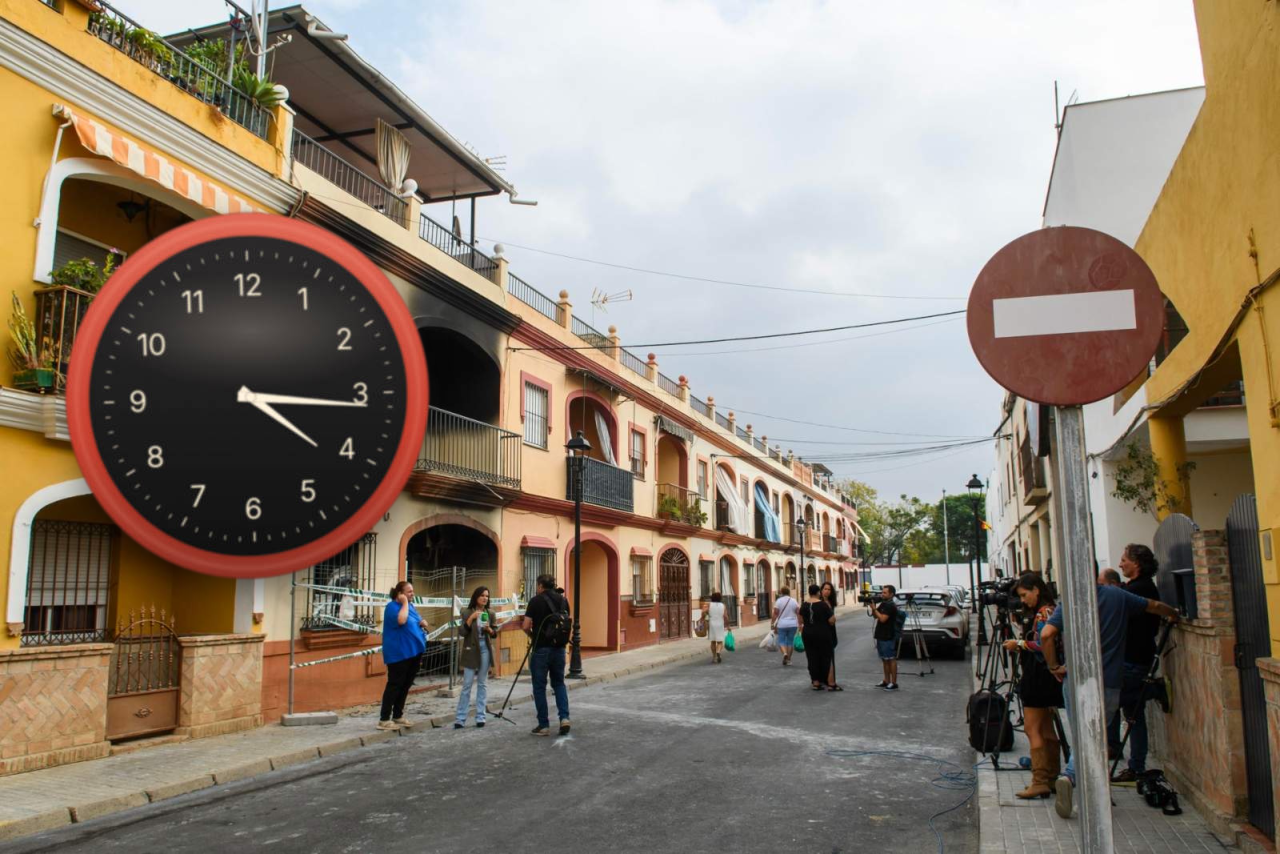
**4:16**
